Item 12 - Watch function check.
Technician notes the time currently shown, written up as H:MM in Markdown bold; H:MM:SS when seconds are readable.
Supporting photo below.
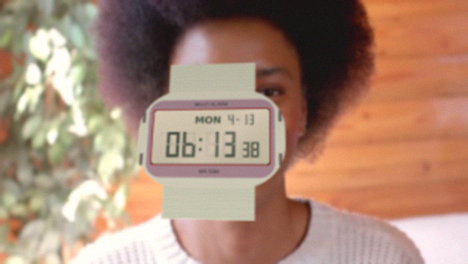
**6:13:38**
